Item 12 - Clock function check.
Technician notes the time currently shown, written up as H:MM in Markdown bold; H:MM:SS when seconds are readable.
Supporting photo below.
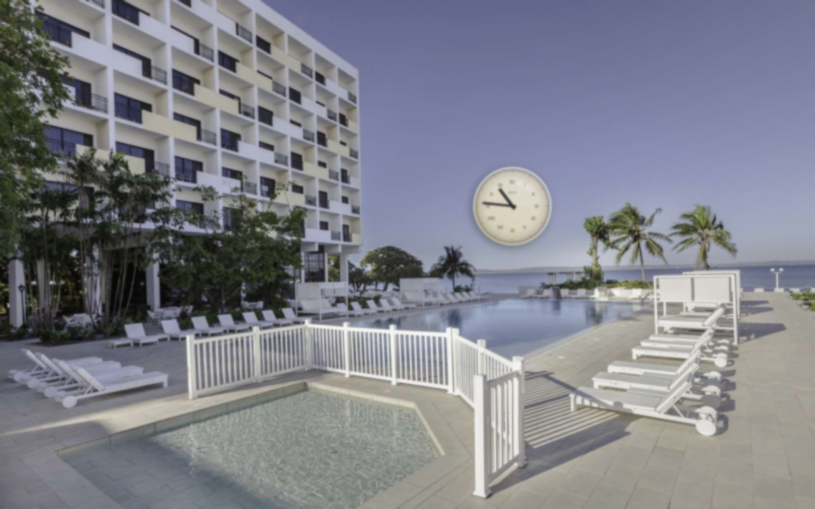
**10:46**
